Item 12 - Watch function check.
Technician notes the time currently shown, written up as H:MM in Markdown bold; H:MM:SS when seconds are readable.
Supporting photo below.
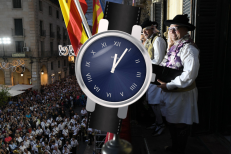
**12:04**
